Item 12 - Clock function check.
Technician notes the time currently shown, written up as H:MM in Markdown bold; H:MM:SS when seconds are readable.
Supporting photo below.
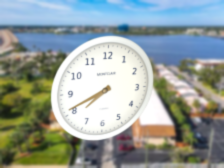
**7:41**
